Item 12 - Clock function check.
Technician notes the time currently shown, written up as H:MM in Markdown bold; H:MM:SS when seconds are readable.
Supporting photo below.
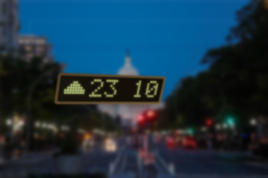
**23:10**
